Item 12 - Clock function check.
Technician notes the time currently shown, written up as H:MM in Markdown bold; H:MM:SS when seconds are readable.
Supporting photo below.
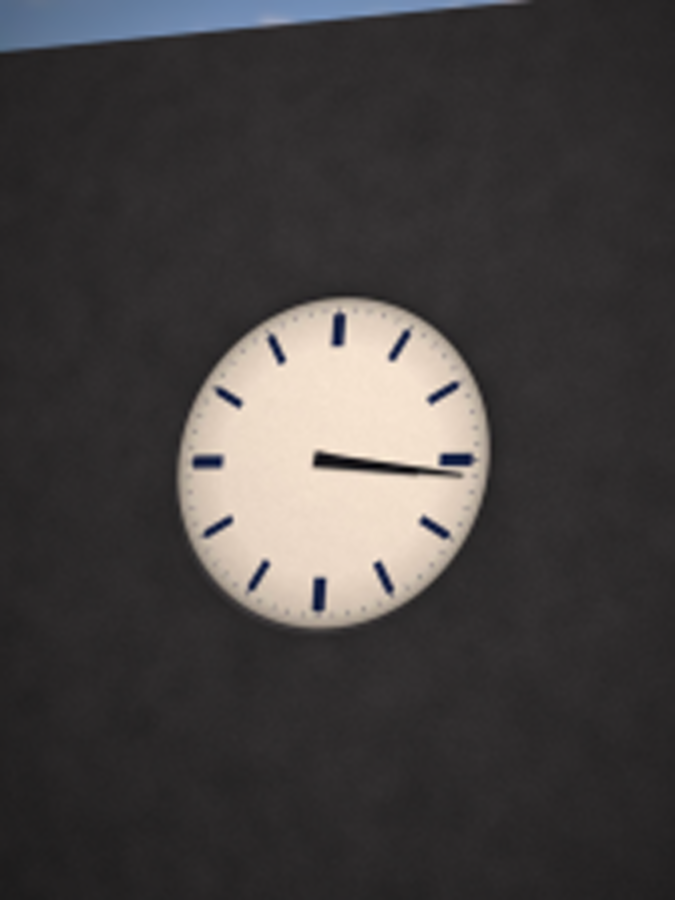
**3:16**
